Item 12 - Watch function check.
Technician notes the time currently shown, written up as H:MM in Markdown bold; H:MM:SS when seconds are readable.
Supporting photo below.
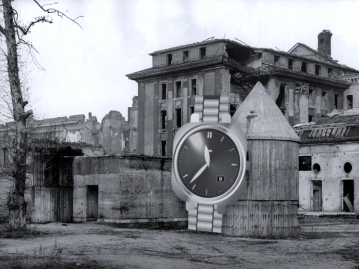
**11:37**
